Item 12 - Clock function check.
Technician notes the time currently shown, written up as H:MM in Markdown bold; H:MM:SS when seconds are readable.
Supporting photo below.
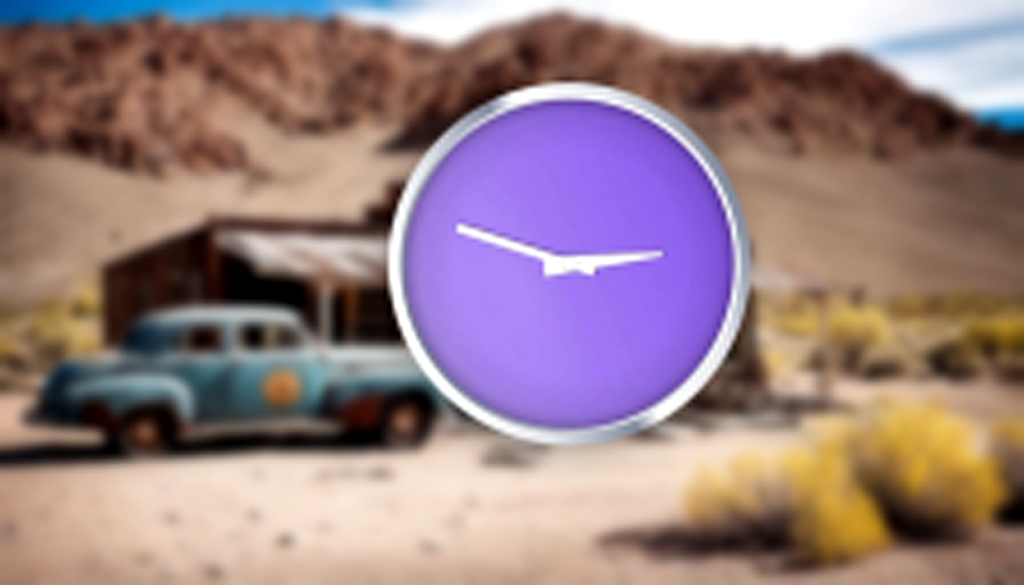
**2:48**
